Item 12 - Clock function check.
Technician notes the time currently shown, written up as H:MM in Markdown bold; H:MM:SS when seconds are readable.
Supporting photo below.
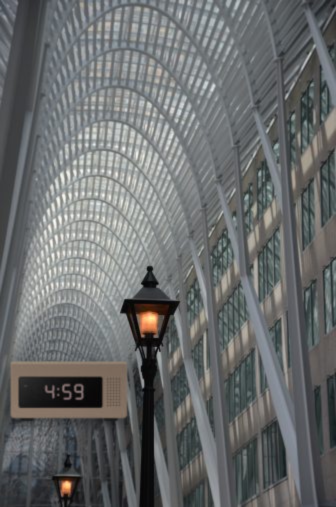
**4:59**
